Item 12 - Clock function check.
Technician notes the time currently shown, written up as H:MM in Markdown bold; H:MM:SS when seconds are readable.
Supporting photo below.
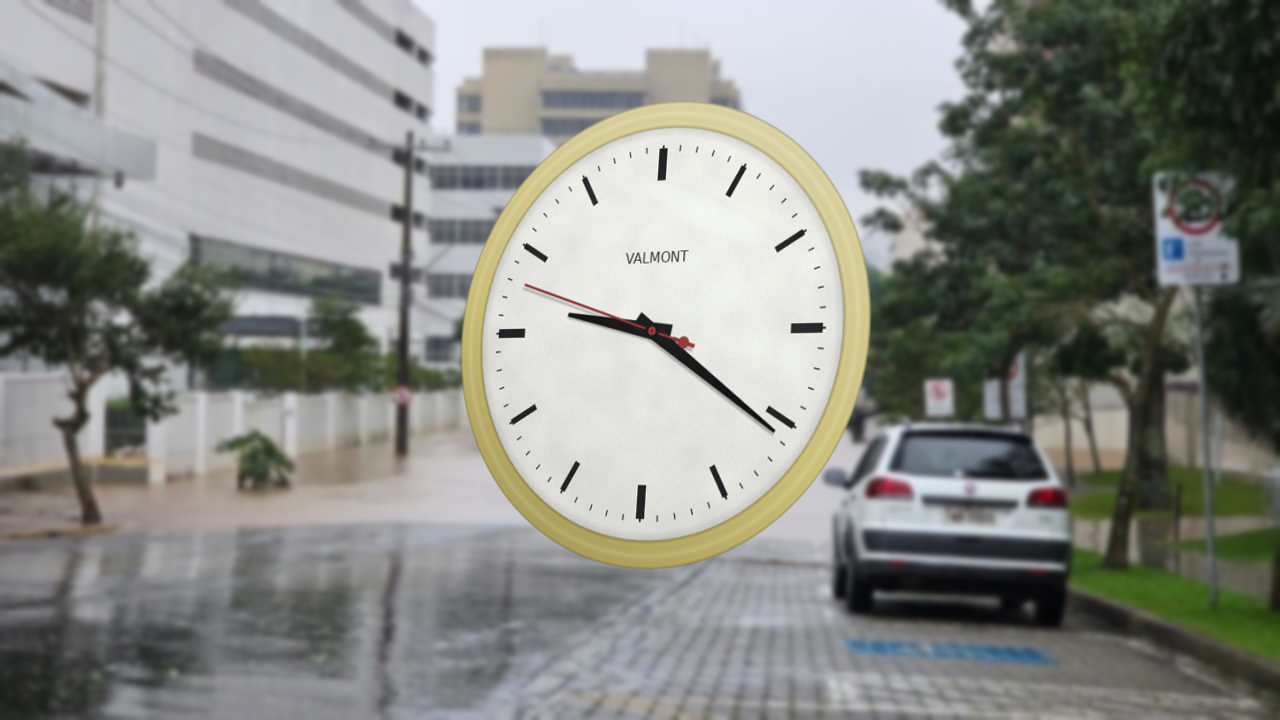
**9:20:48**
